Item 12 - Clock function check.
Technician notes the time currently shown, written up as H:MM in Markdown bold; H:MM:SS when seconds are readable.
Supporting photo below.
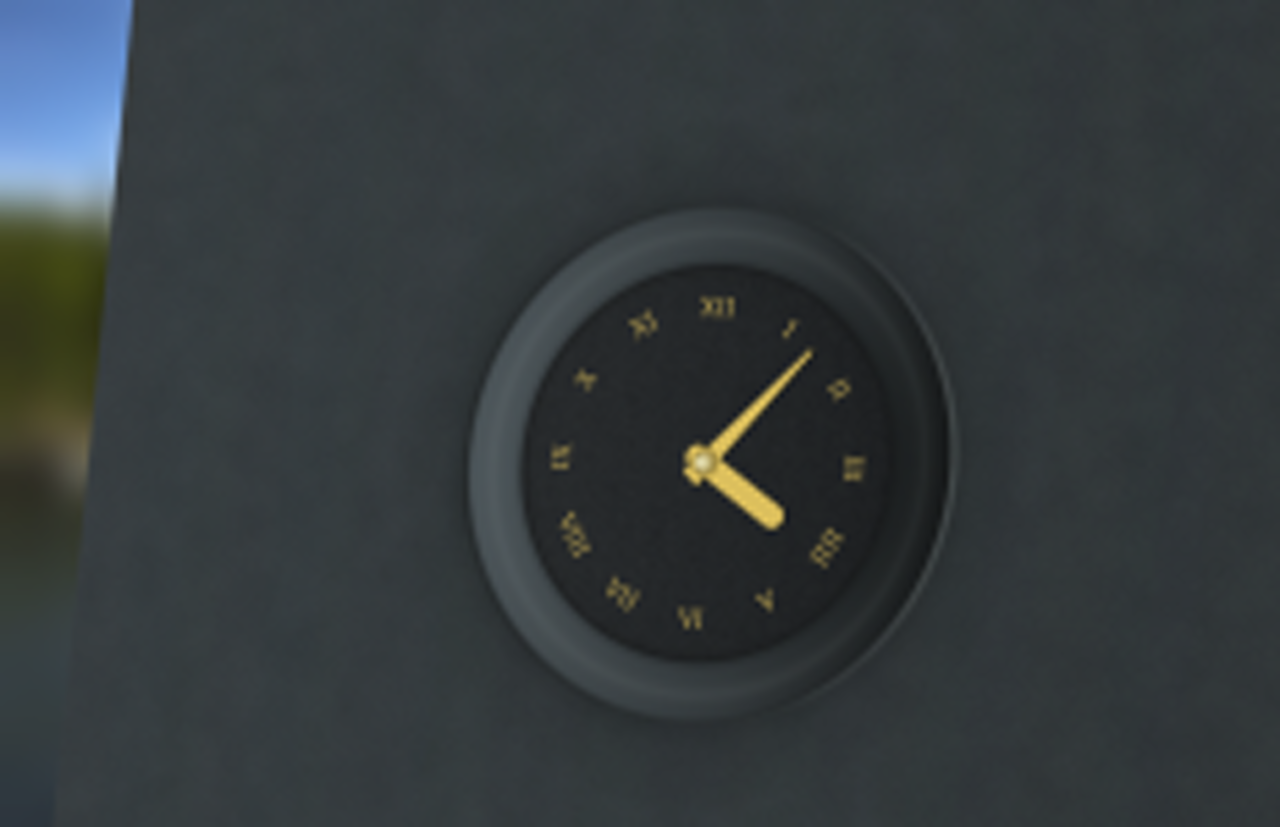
**4:07**
